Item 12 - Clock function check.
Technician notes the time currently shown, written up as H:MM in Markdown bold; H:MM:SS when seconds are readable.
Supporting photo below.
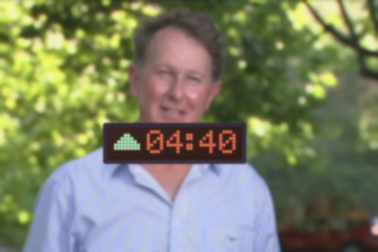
**4:40**
